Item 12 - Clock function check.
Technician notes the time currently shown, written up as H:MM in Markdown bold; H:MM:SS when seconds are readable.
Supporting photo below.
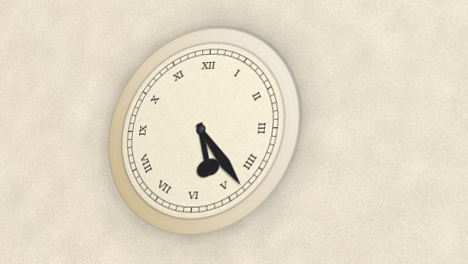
**5:23**
